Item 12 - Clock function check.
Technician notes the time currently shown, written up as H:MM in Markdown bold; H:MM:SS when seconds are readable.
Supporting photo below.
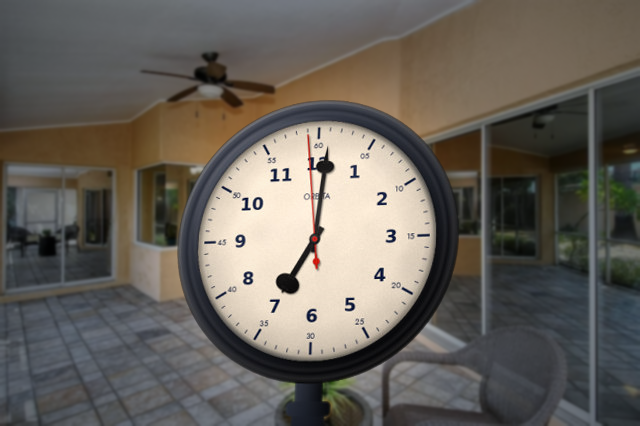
**7:00:59**
